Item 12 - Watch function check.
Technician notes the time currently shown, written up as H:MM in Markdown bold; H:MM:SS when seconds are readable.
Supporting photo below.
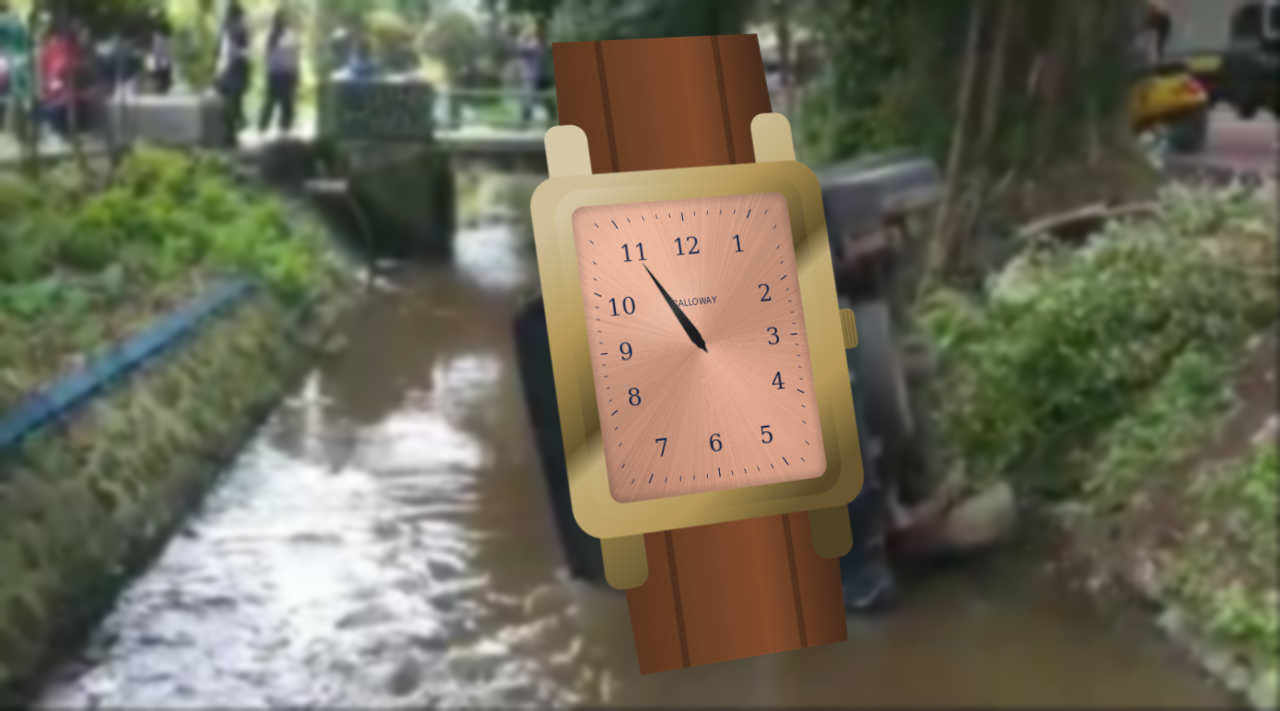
**10:55**
